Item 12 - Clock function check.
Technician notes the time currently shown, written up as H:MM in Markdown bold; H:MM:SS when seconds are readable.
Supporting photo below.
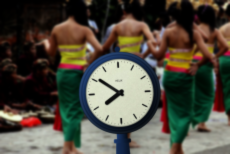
**7:51**
